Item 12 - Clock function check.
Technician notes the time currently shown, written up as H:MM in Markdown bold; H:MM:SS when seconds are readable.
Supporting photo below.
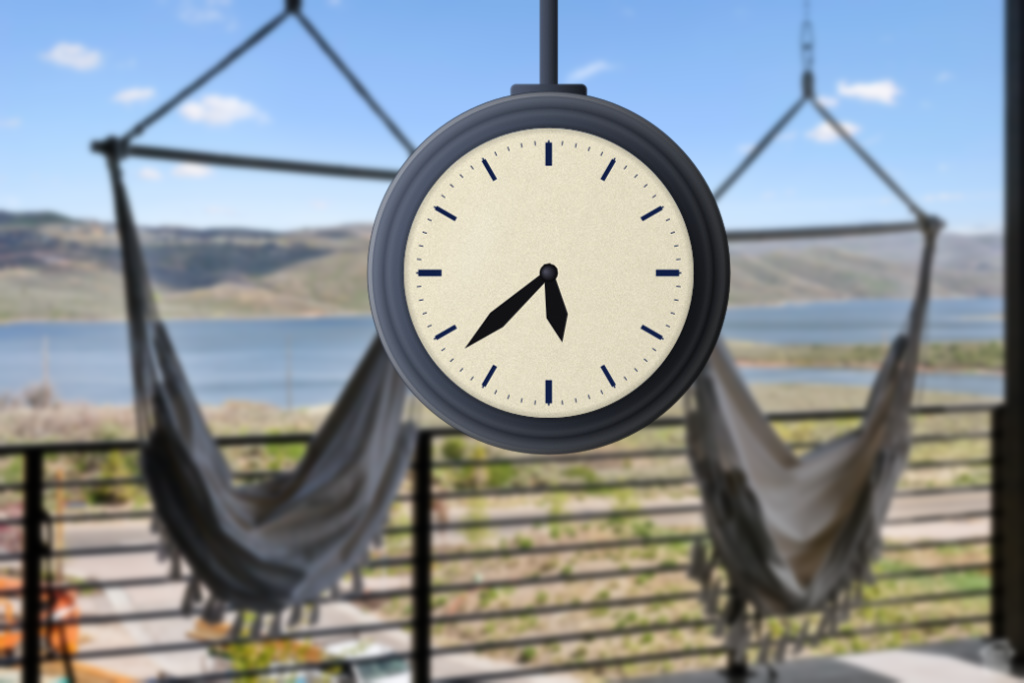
**5:38**
